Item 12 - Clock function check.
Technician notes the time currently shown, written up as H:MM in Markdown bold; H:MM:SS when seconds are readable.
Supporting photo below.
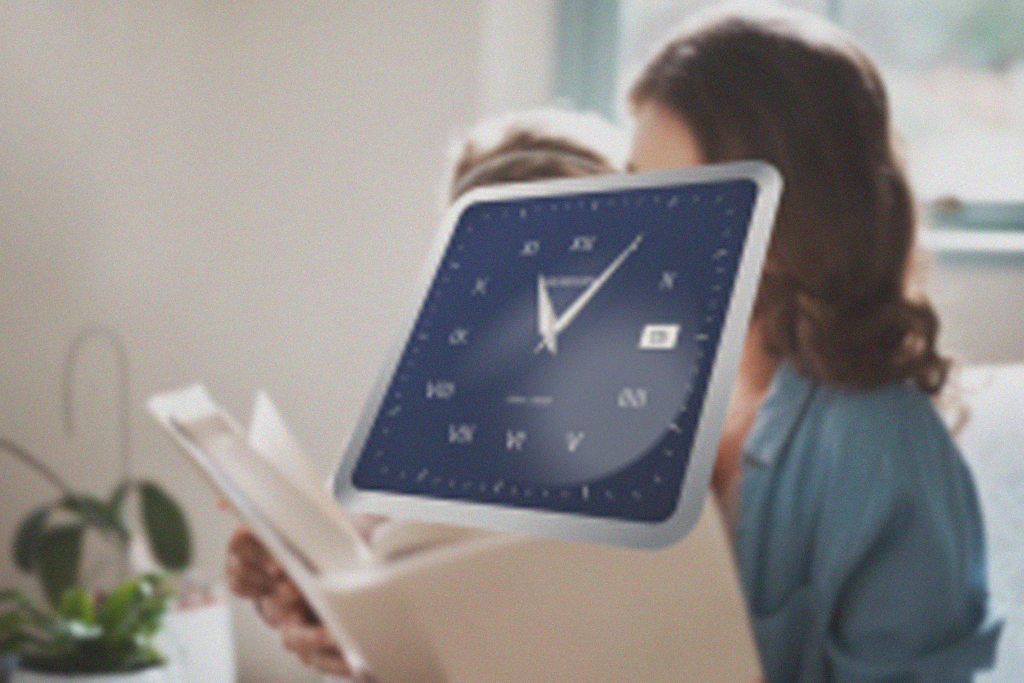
**11:05**
